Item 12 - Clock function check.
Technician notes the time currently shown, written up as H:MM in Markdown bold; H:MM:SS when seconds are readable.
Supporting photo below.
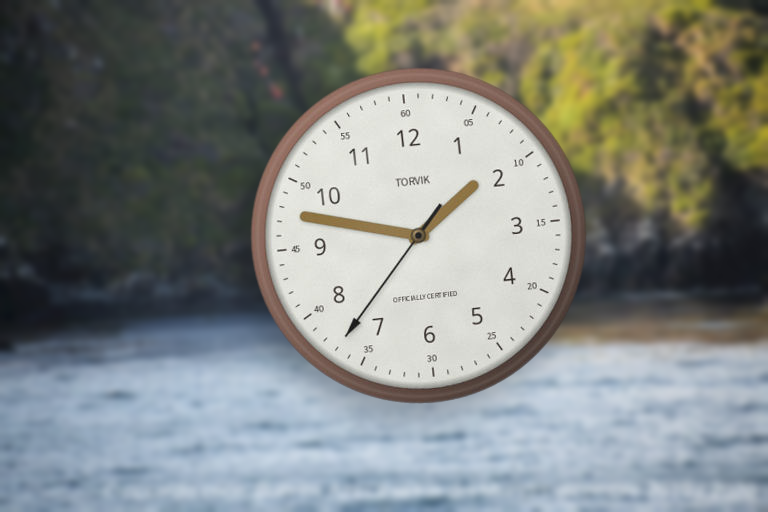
**1:47:37**
